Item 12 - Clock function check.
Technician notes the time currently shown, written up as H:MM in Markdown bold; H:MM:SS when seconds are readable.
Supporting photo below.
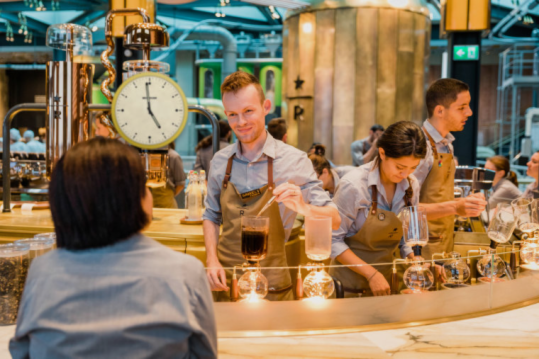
**4:59**
